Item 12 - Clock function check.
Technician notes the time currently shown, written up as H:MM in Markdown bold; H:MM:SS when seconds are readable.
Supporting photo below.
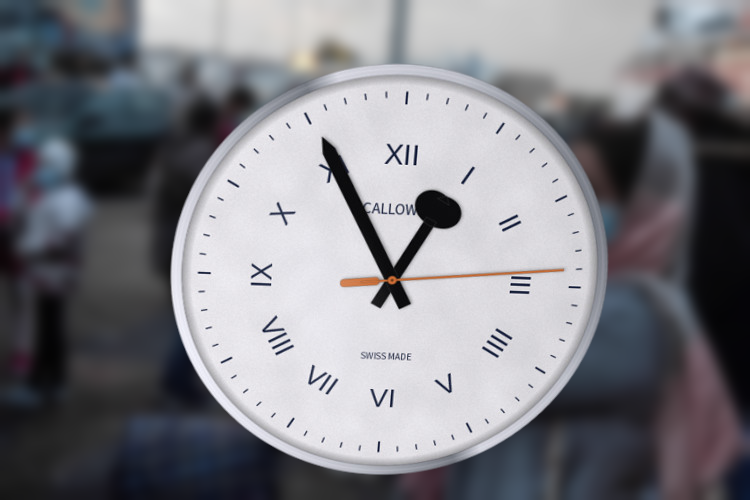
**12:55:14**
